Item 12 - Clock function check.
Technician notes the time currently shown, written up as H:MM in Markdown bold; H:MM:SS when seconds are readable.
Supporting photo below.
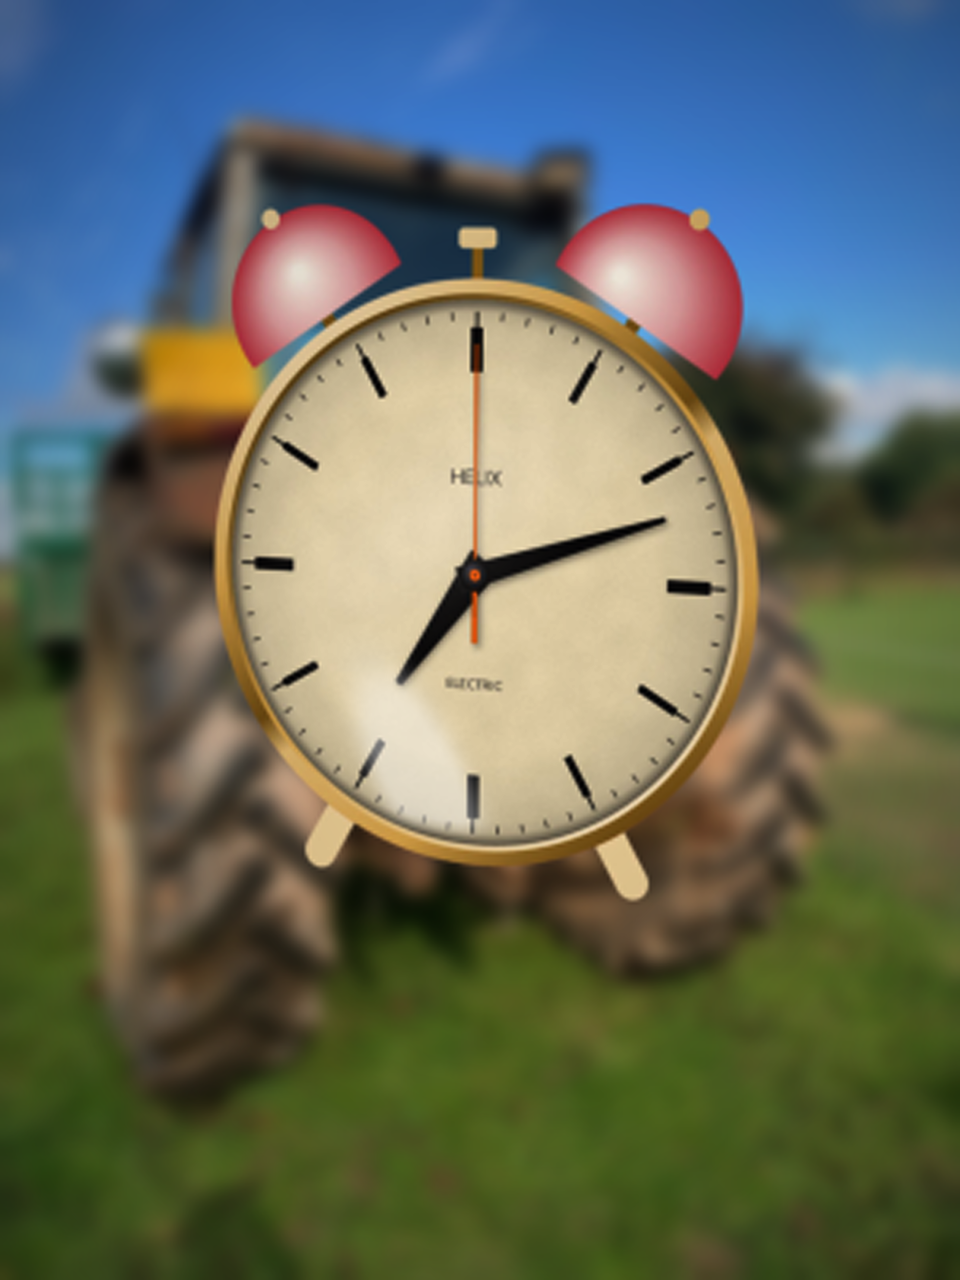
**7:12:00**
